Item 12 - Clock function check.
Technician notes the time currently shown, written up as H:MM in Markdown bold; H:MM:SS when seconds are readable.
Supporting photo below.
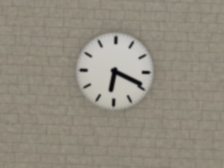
**6:19**
